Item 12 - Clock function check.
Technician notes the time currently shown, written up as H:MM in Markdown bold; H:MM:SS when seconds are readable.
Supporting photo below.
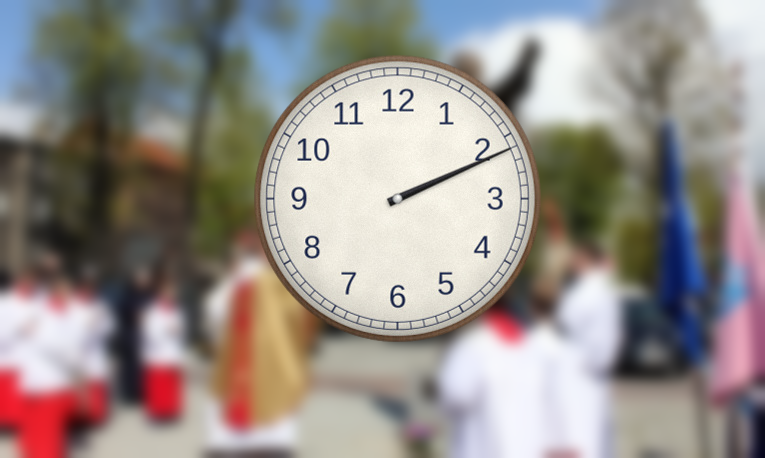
**2:11**
